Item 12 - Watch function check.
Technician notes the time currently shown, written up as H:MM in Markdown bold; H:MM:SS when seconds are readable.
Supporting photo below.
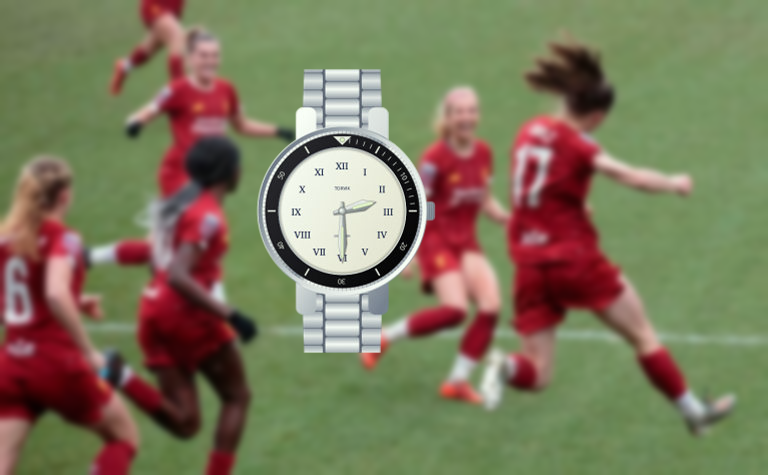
**2:30**
